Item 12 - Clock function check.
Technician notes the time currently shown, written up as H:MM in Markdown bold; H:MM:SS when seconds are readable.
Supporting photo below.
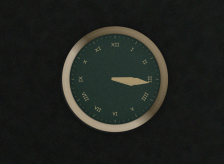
**3:16**
